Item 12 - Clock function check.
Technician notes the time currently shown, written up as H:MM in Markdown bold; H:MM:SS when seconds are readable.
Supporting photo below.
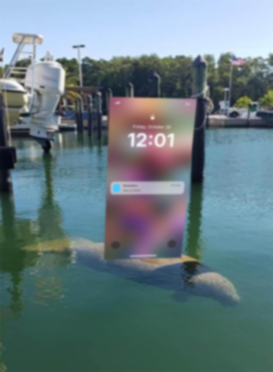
**12:01**
